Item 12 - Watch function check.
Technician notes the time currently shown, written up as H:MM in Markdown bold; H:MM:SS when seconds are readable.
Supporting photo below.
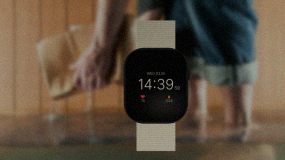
**14:39**
